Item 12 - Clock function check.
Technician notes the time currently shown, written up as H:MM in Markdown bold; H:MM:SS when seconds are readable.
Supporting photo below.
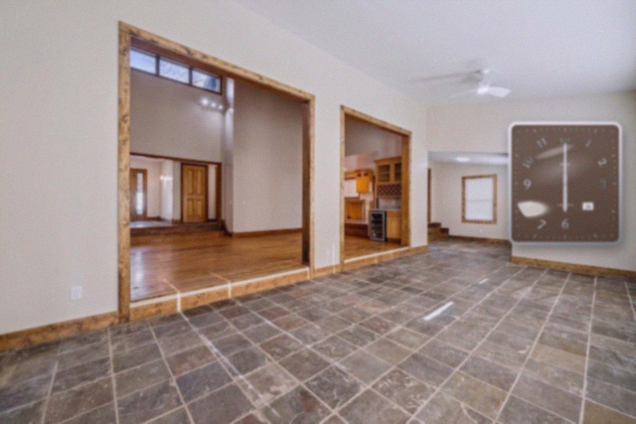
**6:00**
